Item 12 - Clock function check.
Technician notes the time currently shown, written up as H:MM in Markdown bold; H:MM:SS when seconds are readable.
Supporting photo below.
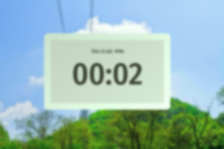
**0:02**
